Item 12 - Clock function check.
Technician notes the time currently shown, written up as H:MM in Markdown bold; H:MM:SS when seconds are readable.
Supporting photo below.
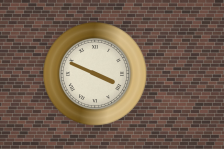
**3:49**
